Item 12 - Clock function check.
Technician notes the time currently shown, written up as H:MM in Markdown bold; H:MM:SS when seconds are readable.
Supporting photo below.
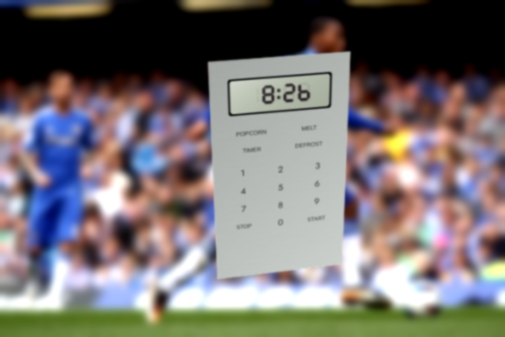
**8:26**
